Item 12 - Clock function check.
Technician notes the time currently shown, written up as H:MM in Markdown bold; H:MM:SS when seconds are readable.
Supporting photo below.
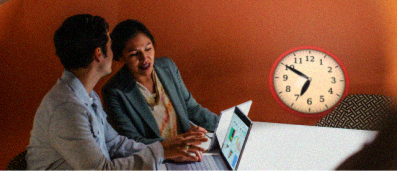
**6:50**
